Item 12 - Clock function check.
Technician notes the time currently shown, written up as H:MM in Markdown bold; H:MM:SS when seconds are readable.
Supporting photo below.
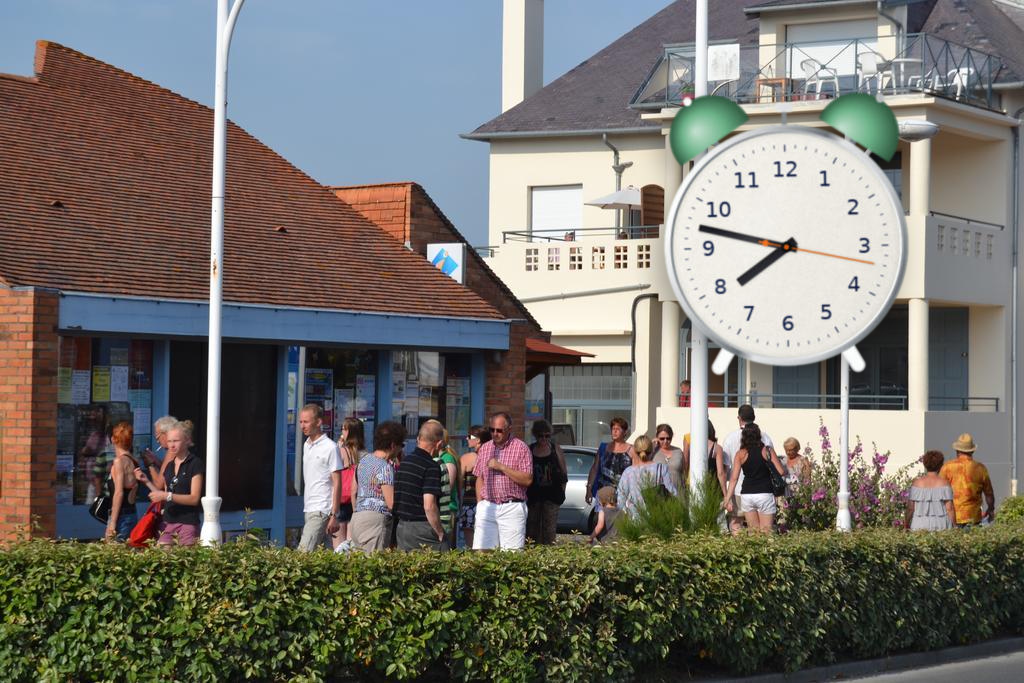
**7:47:17**
